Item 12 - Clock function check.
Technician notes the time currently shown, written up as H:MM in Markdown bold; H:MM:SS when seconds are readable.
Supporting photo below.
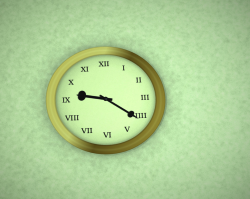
**9:21**
